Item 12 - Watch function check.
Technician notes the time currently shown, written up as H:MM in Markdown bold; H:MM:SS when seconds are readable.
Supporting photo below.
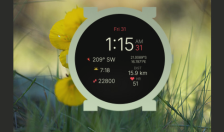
**1:15:31**
